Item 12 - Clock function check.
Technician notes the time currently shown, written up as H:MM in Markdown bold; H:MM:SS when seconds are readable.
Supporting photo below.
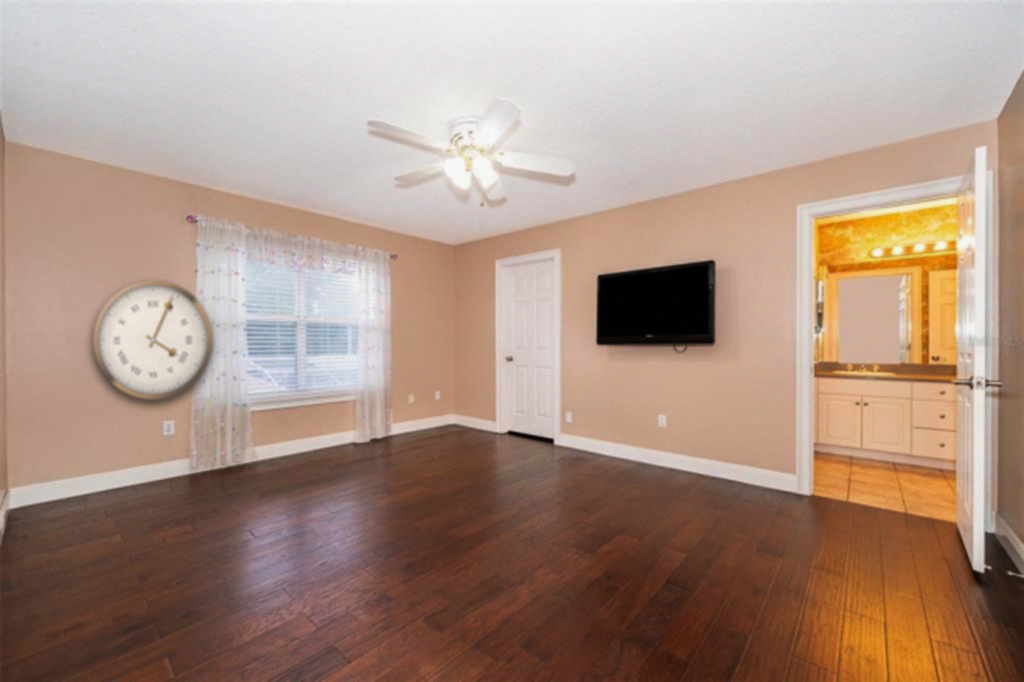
**4:04**
